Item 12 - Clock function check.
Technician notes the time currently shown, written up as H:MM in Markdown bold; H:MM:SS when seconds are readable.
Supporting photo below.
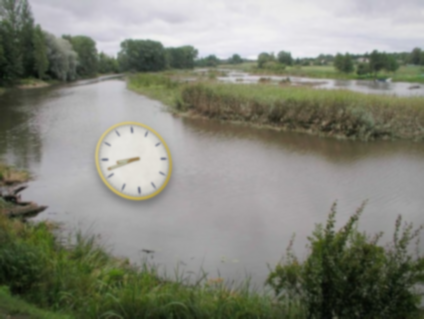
**8:42**
